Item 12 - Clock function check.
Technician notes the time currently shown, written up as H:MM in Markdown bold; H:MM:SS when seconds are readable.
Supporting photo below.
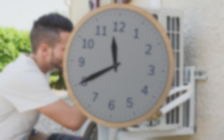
**11:40**
